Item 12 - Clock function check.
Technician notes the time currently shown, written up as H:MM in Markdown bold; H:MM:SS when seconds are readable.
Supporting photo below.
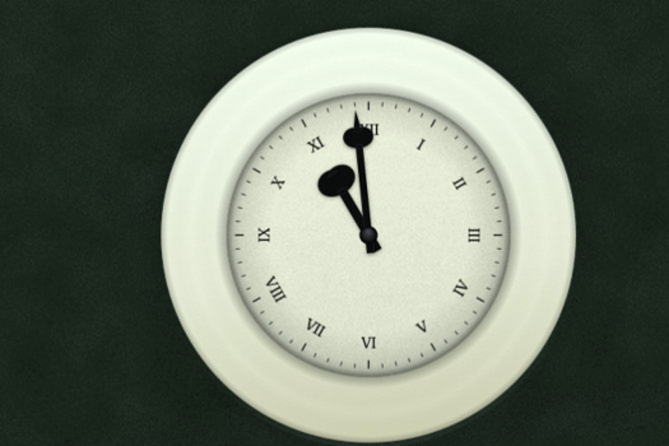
**10:59**
